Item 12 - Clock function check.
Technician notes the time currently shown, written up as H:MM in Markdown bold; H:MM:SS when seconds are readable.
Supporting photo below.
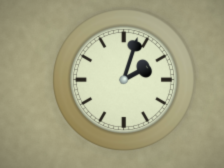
**2:03**
